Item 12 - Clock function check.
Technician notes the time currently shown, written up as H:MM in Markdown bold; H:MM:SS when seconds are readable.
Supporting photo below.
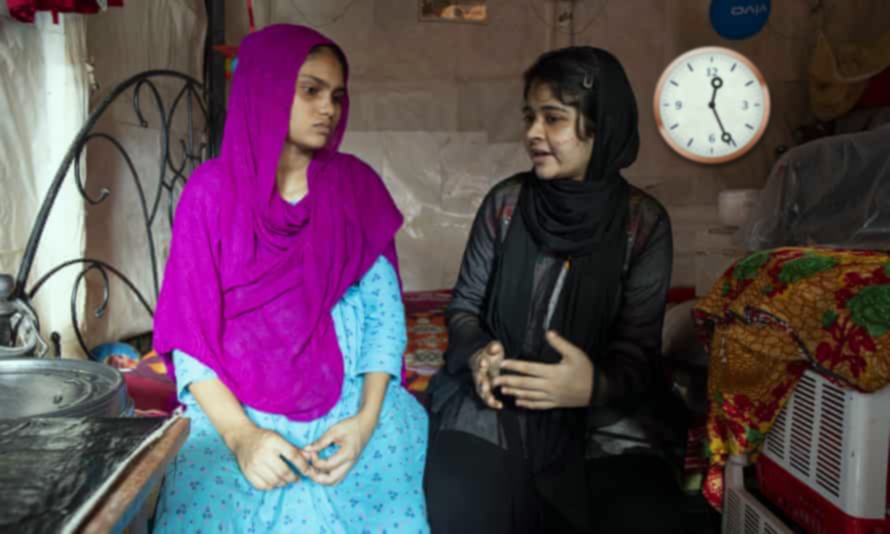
**12:26**
